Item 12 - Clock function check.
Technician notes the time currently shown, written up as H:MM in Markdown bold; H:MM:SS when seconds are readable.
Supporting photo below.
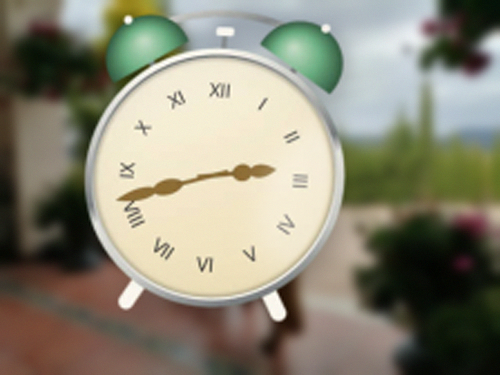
**2:42**
